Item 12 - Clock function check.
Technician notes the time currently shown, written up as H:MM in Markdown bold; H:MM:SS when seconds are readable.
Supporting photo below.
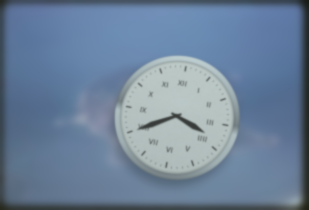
**3:40**
